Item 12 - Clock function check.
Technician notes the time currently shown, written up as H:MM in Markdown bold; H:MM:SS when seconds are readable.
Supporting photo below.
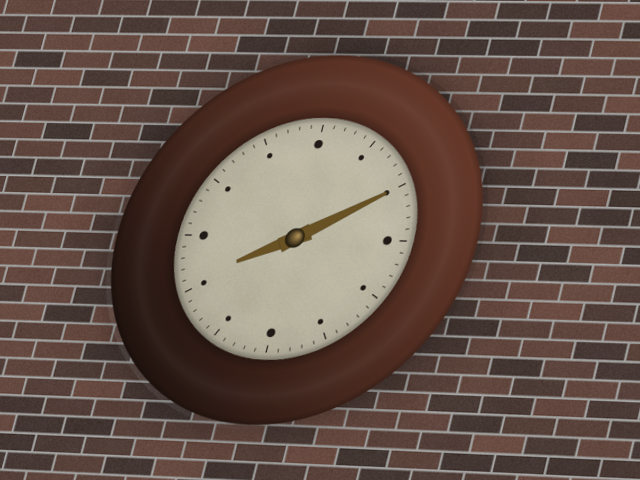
**8:10**
